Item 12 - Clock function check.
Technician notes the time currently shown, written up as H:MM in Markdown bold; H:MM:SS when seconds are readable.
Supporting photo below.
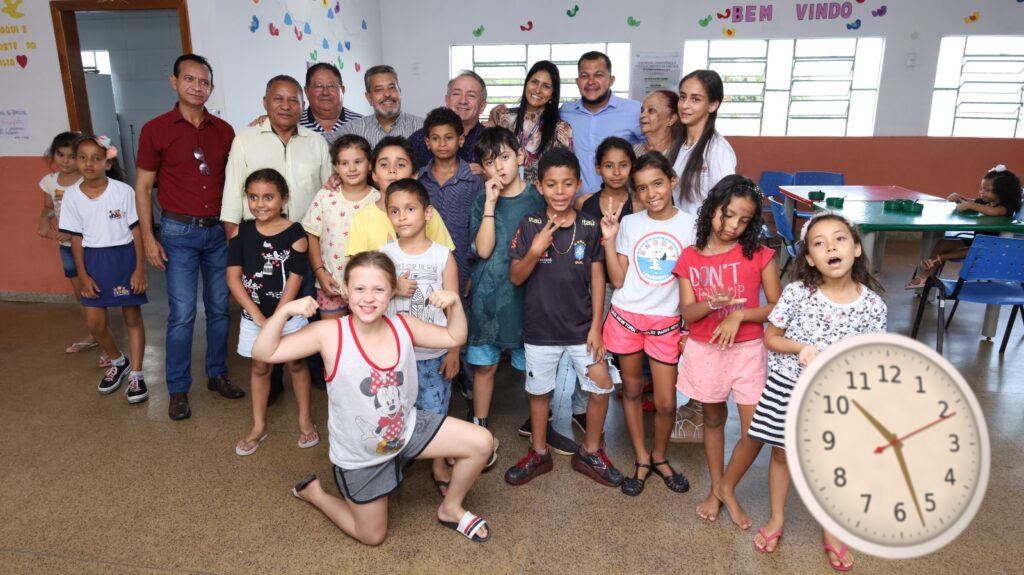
**10:27:11**
